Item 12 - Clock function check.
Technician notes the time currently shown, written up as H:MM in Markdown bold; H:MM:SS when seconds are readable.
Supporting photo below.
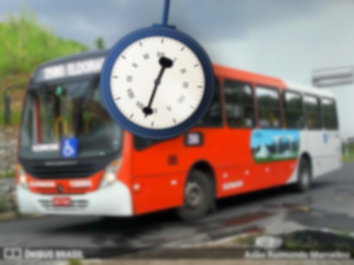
**12:32**
